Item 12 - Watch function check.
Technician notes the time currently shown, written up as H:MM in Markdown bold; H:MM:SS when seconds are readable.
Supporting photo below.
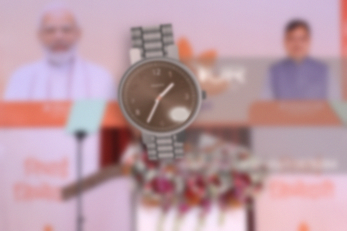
**1:35**
